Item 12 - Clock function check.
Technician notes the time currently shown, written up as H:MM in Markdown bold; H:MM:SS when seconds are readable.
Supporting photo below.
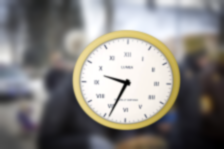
**9:34**
